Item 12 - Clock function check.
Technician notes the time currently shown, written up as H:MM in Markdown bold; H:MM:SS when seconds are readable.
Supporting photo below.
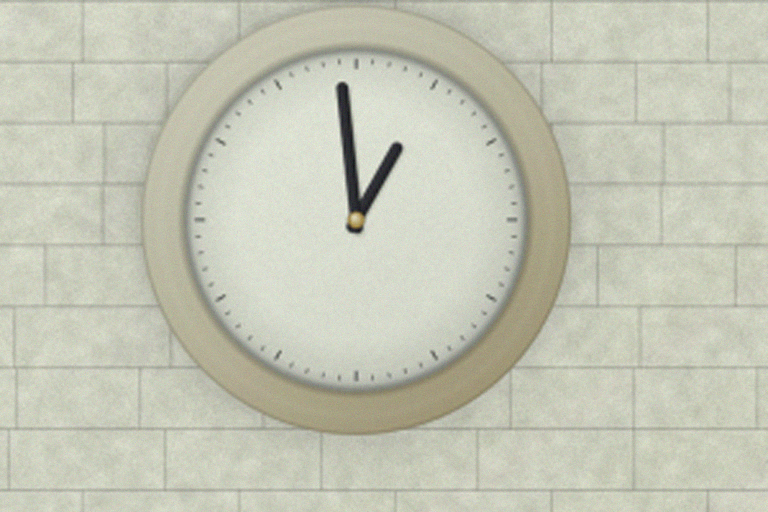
**12:59**
